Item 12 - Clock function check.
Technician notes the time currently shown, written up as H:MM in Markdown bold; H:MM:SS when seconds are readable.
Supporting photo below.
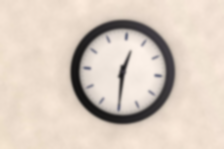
**12:30**
